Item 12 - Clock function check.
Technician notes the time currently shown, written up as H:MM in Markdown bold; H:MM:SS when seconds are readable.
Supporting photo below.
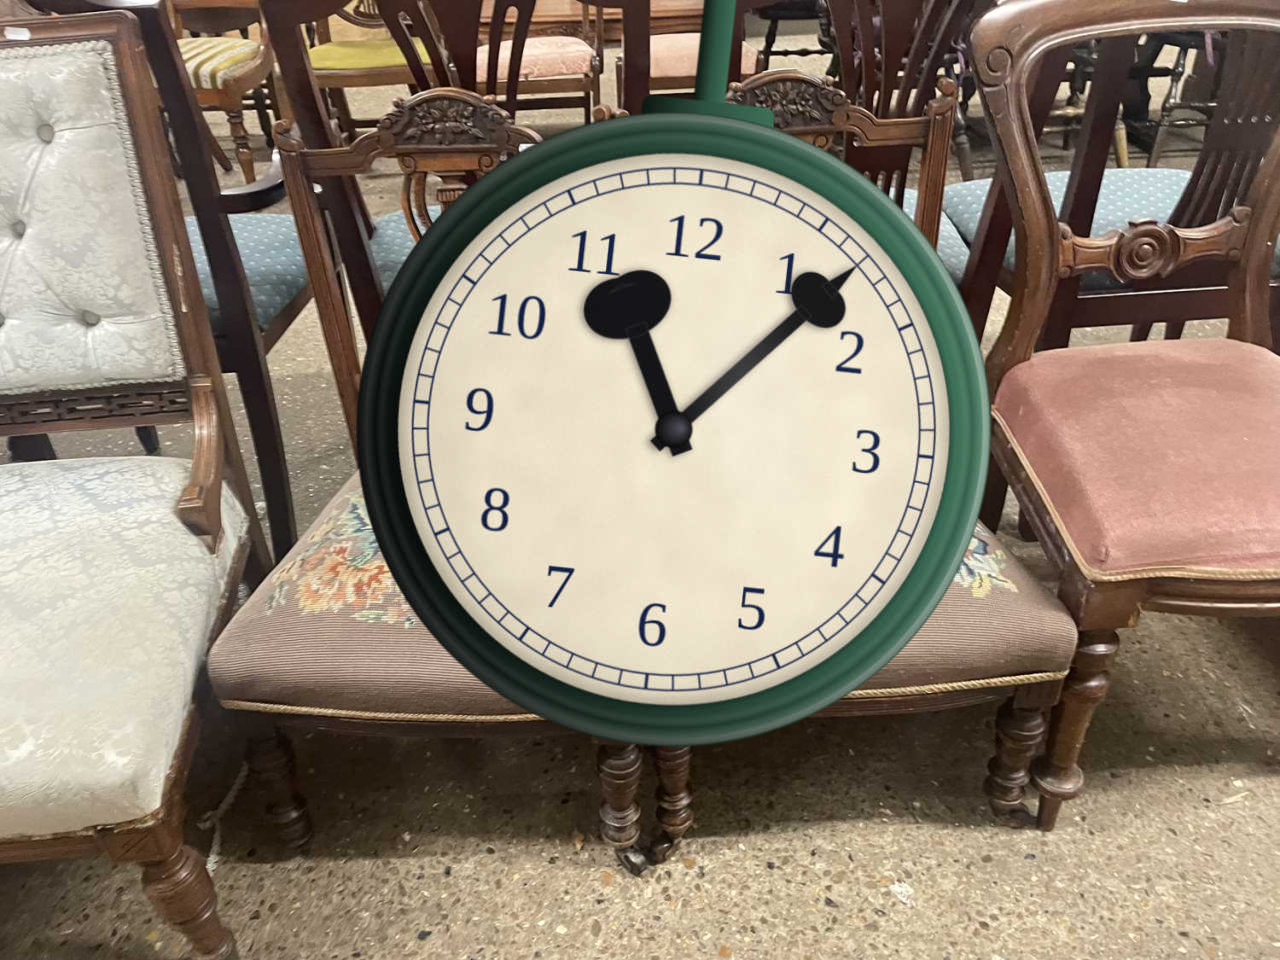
**11:07**
